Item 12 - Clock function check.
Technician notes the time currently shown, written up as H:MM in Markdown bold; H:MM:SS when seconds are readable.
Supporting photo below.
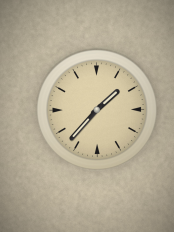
**1:37**
